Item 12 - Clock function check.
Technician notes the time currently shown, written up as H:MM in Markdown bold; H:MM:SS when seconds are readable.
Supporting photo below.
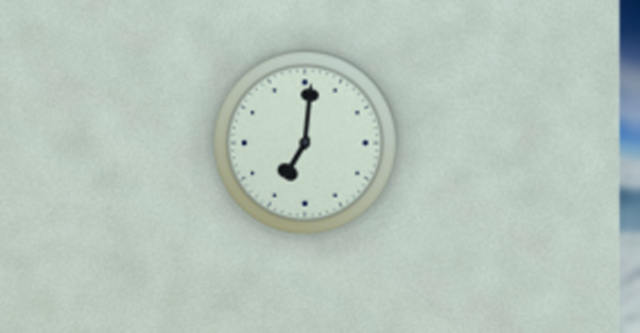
**7:01**
